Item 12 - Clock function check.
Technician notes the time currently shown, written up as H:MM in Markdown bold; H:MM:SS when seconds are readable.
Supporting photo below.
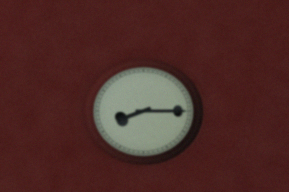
**8:15**
